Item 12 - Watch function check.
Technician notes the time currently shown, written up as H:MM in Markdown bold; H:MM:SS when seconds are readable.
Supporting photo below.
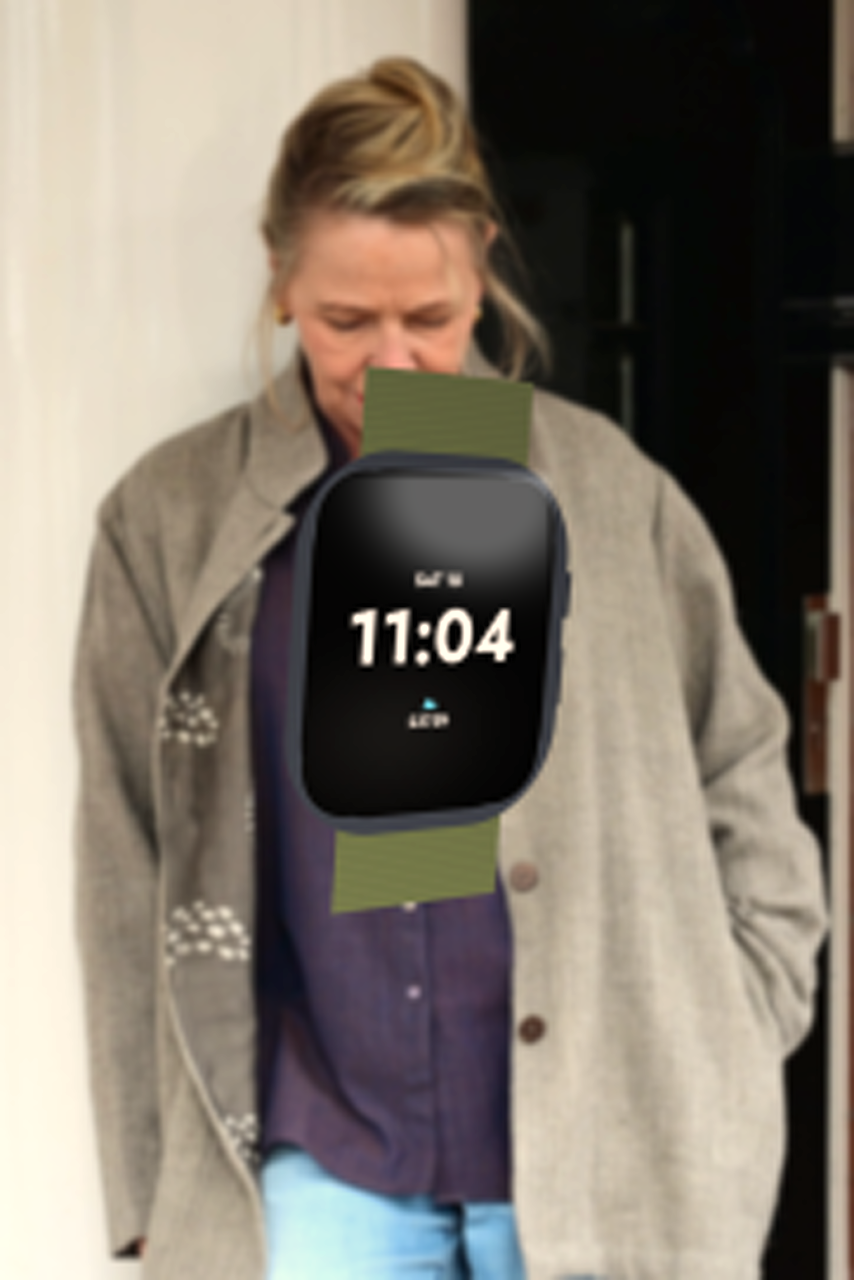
**11:04**
